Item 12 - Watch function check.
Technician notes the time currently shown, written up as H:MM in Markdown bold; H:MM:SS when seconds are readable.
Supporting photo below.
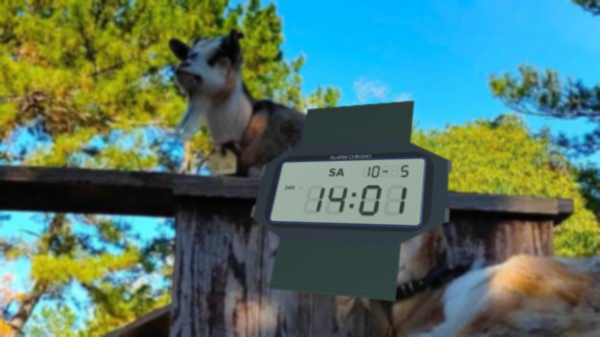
**14:01**
